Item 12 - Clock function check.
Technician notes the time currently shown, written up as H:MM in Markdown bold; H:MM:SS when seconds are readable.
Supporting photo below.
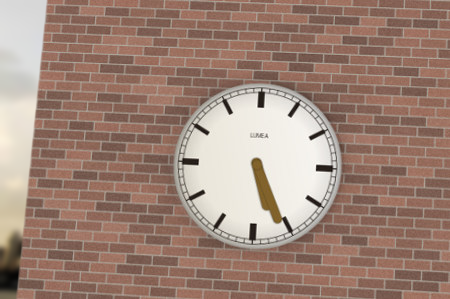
**5:26**
